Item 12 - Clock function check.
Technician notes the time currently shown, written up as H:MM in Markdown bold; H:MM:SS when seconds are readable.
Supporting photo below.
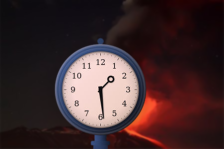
**1:29**
